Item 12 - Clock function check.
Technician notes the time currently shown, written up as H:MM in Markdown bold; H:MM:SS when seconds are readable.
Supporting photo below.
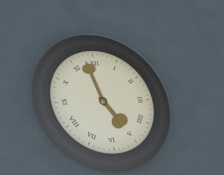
**4:58**
